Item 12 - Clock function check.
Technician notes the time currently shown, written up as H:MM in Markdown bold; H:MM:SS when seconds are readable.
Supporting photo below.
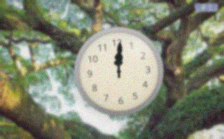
**12:01**
